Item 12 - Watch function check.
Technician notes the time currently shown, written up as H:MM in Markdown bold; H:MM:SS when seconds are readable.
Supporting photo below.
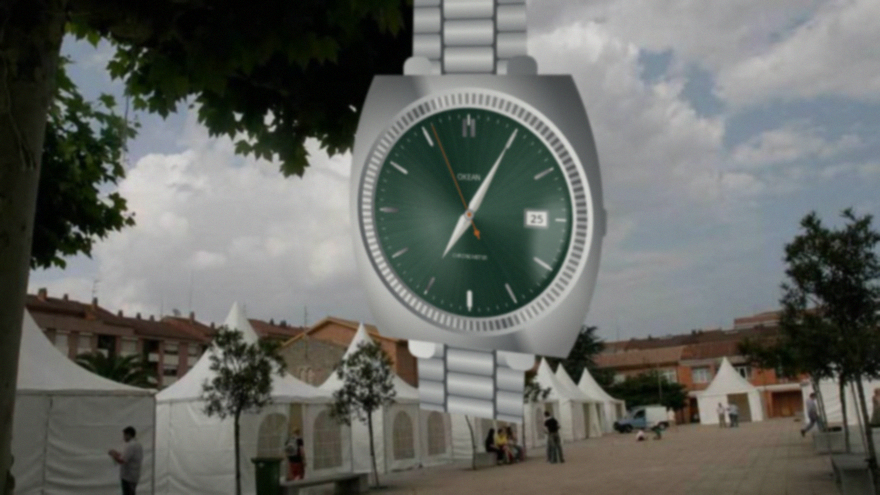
**7:04:56**
